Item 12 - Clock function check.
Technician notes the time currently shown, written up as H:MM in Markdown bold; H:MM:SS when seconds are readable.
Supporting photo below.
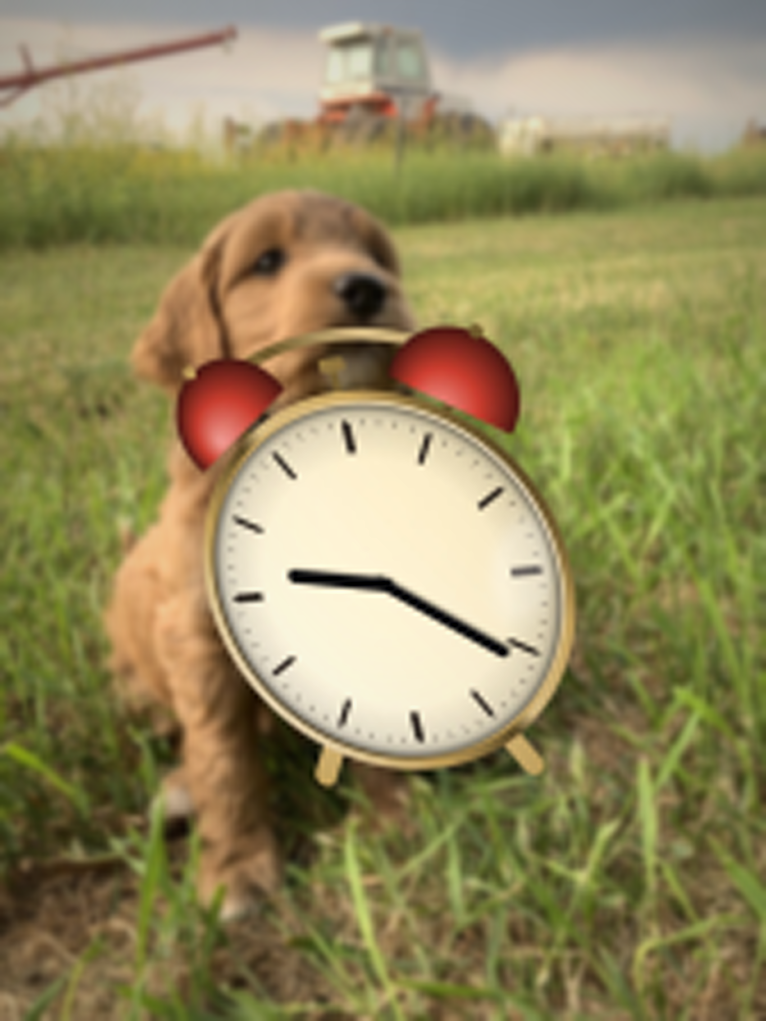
**9:21**
